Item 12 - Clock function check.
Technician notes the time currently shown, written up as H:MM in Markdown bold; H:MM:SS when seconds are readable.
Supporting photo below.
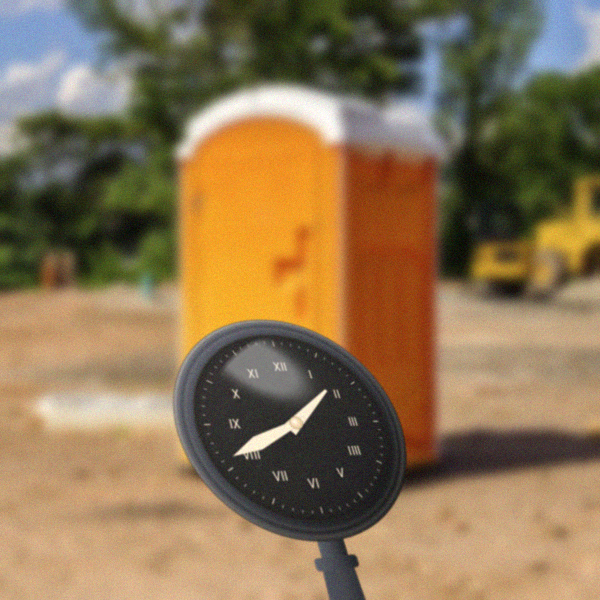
**1:41**
